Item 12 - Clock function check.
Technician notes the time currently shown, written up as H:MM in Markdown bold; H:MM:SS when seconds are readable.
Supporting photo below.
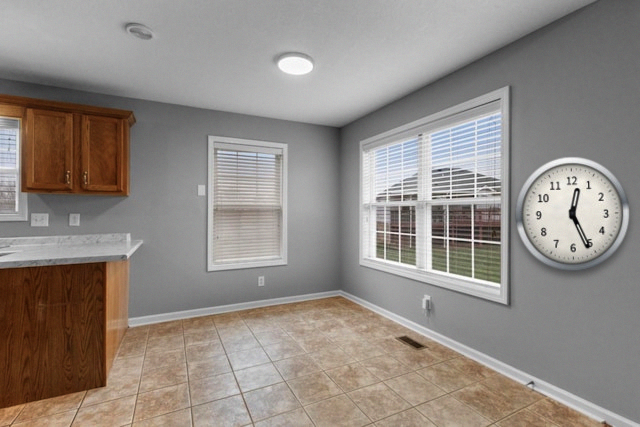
**12:26**
